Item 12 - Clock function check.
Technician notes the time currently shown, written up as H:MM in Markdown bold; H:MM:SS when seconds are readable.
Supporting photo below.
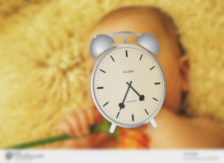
**4:35**
